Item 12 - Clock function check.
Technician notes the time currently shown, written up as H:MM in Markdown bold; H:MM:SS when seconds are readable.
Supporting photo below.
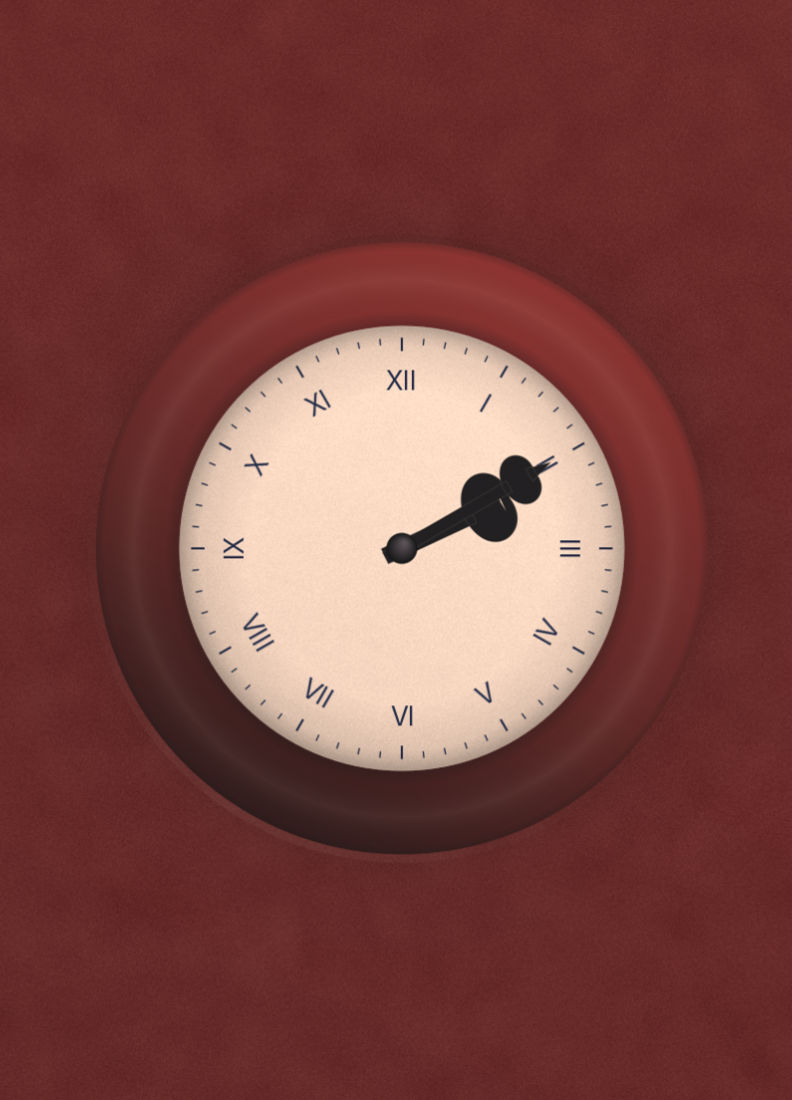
**2:10**
